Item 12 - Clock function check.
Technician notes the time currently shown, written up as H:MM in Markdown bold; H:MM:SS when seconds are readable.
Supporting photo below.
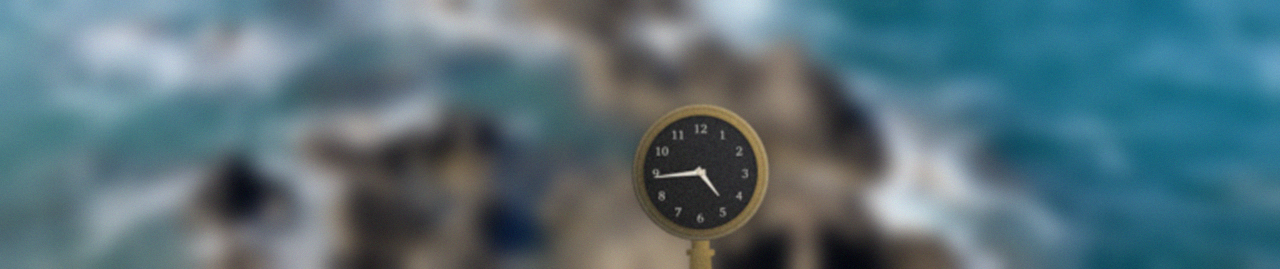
**4:44**
